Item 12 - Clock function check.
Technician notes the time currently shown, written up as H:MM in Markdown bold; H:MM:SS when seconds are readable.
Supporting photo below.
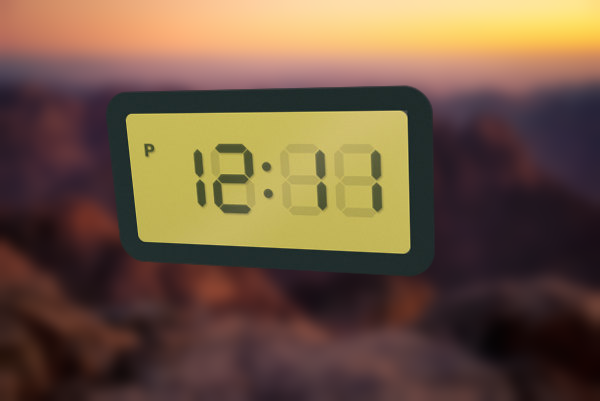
**12:11**
